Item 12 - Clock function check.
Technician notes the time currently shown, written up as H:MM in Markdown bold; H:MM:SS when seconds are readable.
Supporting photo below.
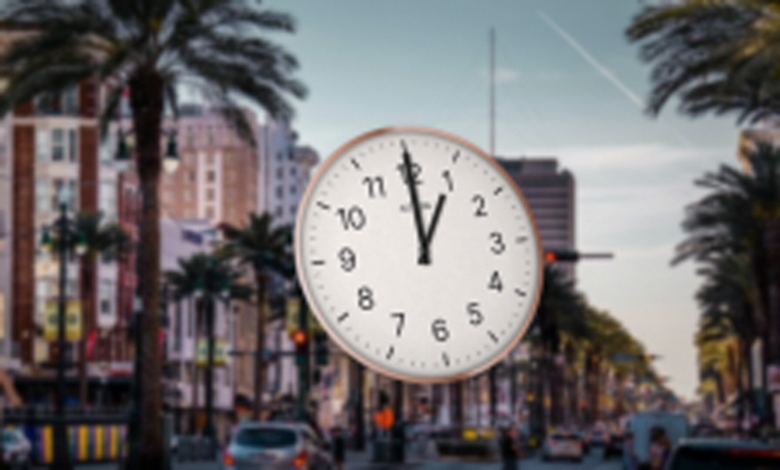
**1:00**
